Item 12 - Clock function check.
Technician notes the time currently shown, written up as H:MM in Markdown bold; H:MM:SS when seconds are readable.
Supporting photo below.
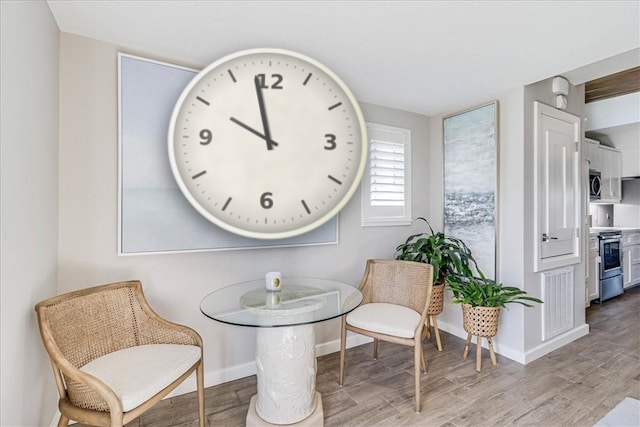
**9:58**
